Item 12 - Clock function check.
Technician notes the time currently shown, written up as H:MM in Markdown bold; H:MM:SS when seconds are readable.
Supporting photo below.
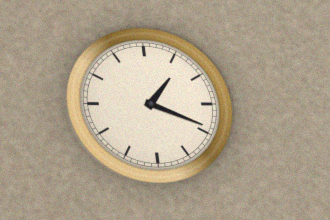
**1:19**
